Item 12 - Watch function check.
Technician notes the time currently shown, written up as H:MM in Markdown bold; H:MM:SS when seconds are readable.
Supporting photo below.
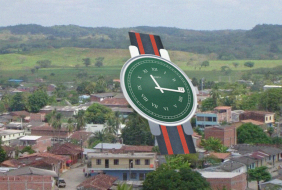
**11:16**
